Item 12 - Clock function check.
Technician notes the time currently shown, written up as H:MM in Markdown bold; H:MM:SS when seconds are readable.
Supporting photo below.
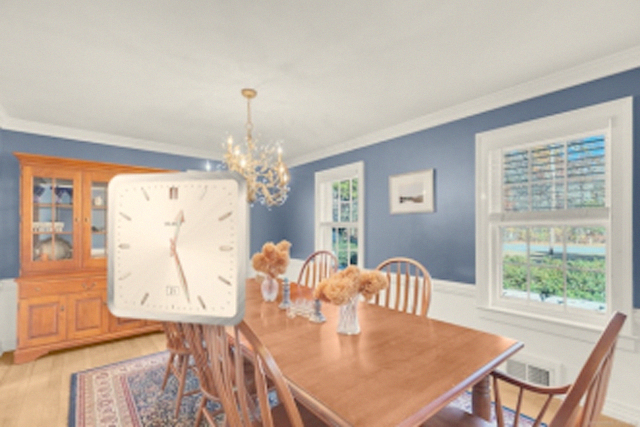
**12:27**
